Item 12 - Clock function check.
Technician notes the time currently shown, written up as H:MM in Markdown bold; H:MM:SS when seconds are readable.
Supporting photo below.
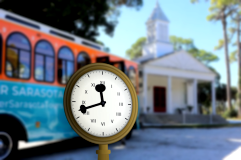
**11:42**
